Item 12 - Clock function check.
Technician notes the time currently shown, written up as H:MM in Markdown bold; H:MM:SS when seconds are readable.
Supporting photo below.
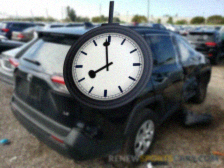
**7:59**
